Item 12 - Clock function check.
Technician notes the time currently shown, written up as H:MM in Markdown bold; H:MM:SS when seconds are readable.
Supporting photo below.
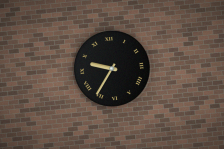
**9:36**
